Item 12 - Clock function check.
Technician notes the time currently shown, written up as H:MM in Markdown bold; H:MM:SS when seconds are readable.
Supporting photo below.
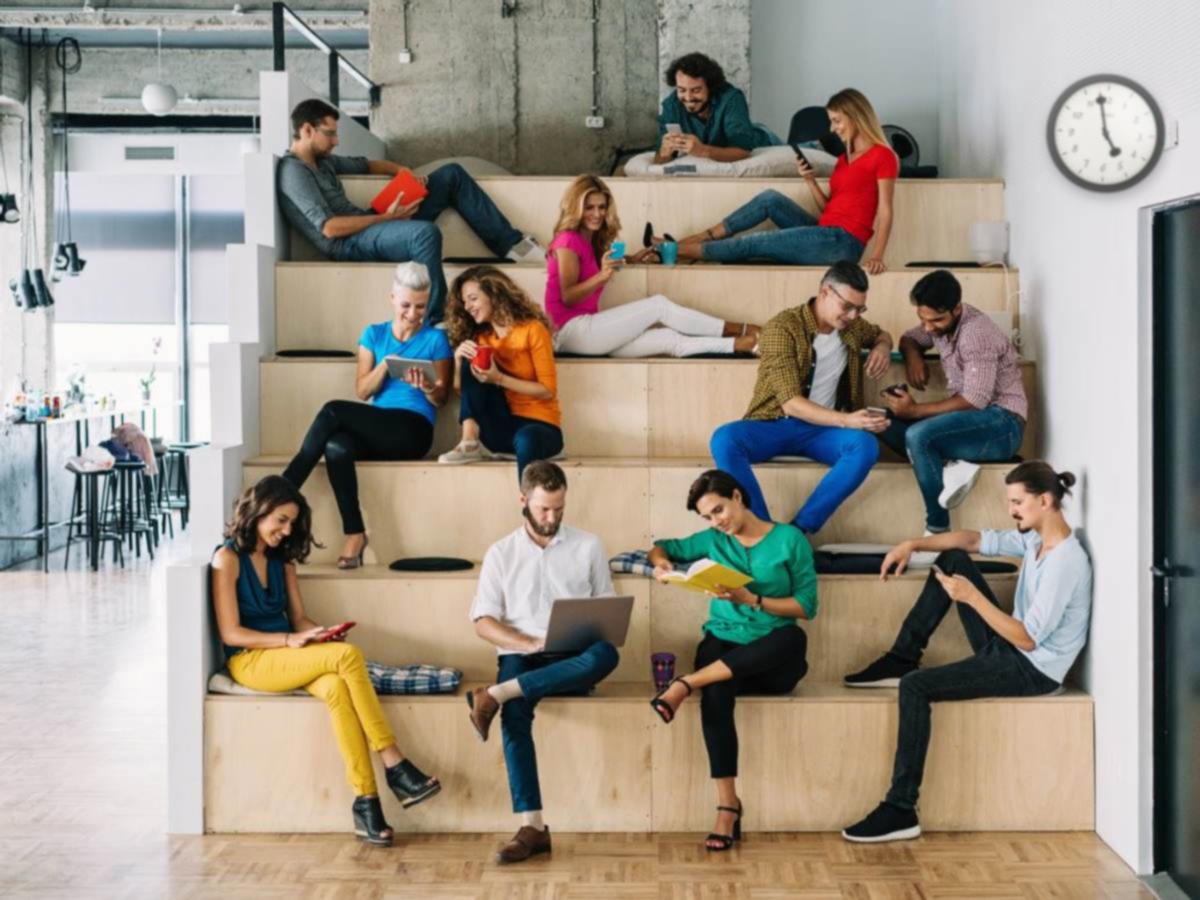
**4:58**
